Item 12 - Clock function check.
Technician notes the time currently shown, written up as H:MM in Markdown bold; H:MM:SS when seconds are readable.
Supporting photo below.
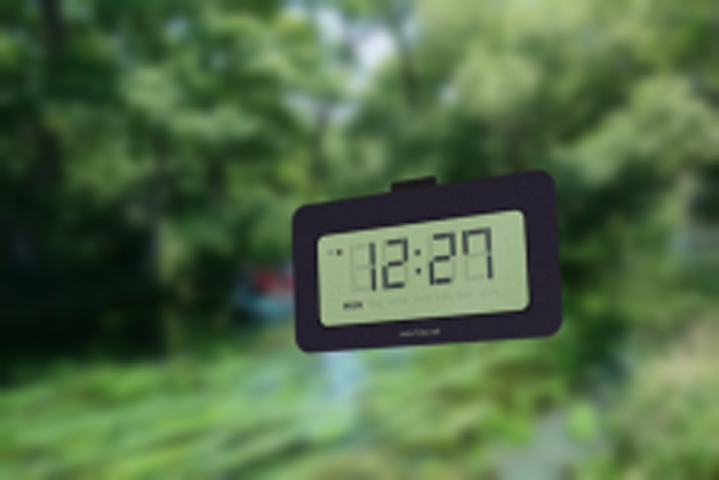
**12:27**
